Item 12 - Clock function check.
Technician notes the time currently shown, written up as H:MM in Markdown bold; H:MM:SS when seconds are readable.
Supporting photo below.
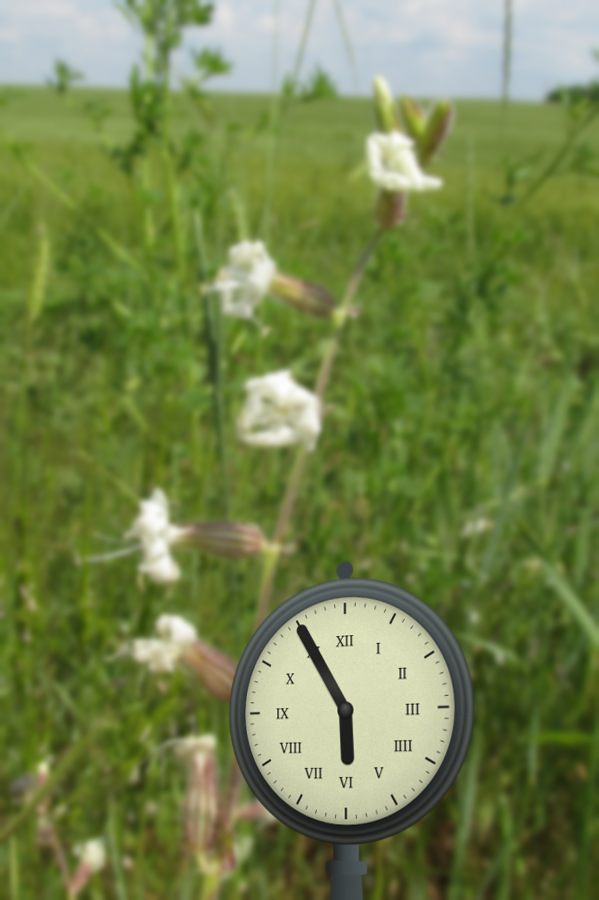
**5:55**
